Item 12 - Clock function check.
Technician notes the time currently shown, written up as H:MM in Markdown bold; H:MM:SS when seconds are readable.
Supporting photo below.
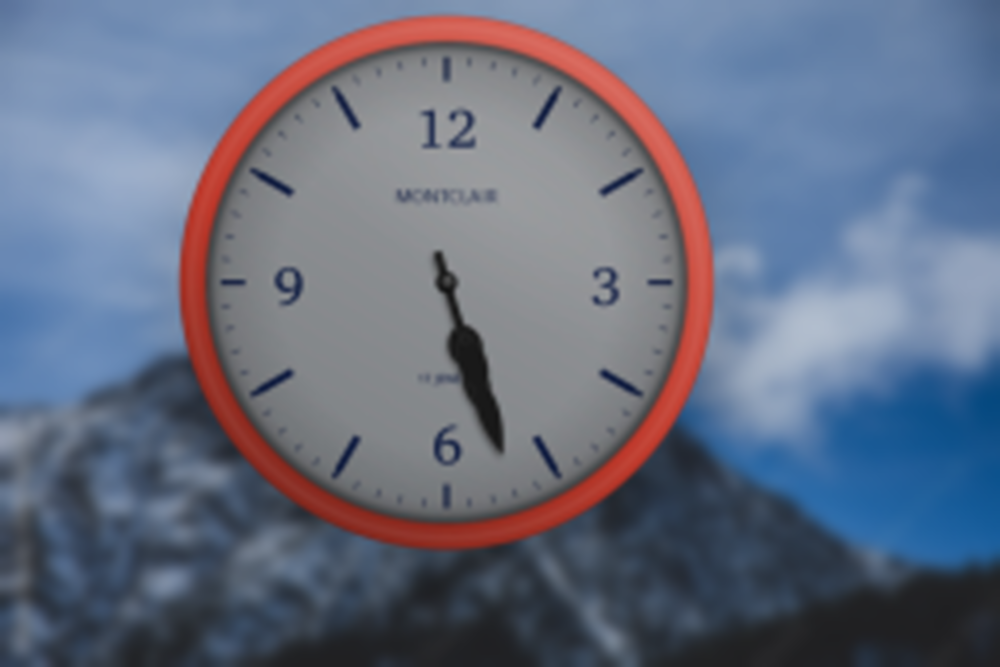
**5:27**
